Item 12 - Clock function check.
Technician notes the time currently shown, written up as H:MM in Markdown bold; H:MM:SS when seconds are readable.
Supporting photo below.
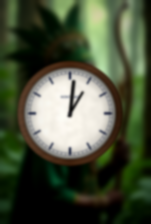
**1:01**
